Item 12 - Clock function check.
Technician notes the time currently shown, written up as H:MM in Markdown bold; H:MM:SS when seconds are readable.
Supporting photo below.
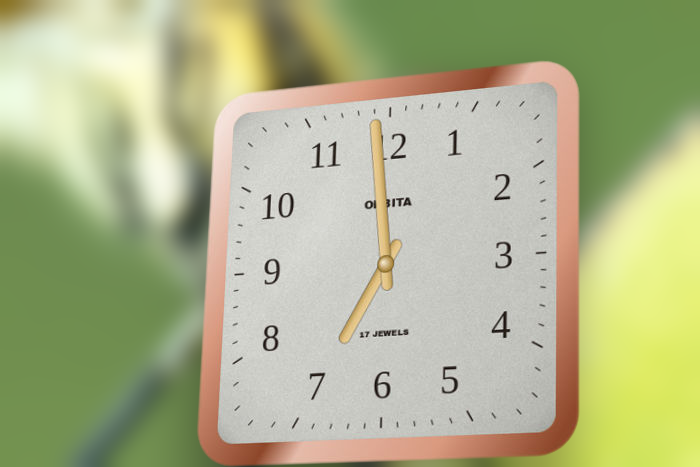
**6:59**
